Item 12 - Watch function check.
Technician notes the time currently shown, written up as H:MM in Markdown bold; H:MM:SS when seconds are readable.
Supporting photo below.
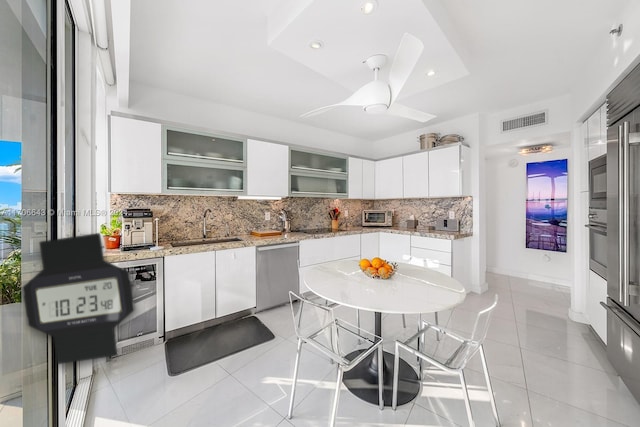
**10:23**
